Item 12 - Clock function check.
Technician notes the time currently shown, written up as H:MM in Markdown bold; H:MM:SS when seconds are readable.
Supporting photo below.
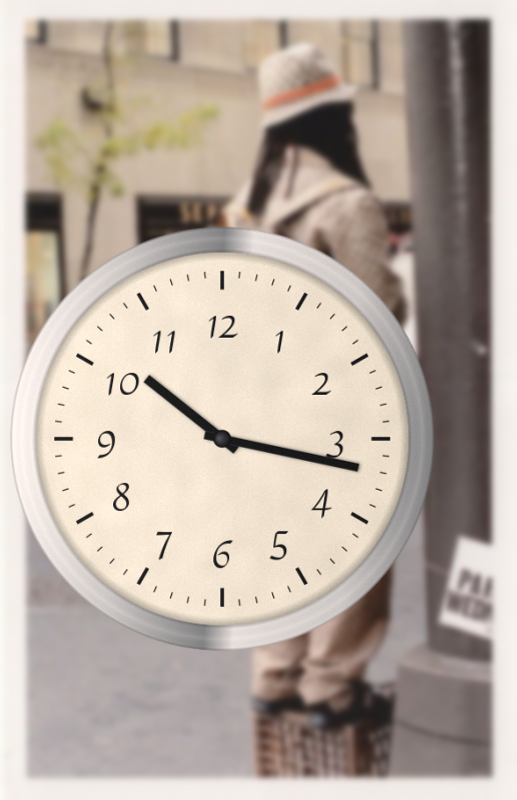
**10:17**
